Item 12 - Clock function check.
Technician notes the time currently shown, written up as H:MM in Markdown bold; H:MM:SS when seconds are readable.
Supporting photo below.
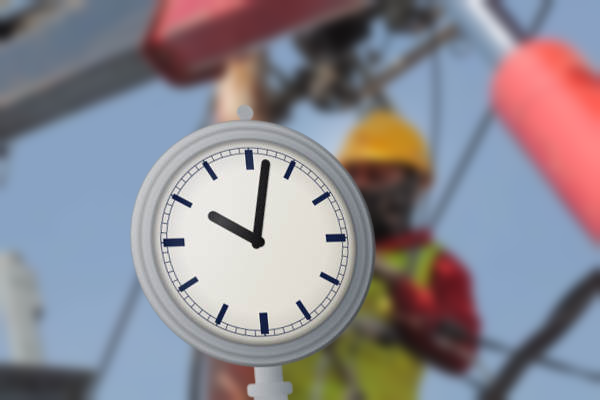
**10:02**
